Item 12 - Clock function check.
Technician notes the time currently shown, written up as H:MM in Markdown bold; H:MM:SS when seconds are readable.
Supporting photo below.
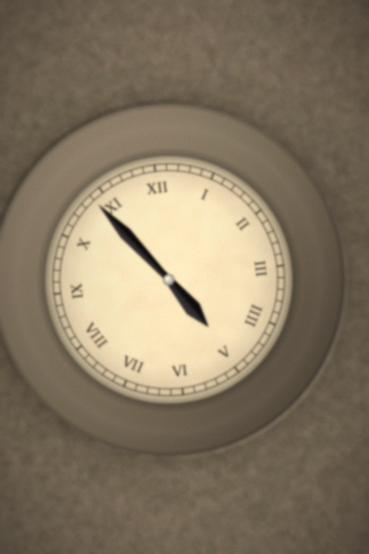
**4:54**
